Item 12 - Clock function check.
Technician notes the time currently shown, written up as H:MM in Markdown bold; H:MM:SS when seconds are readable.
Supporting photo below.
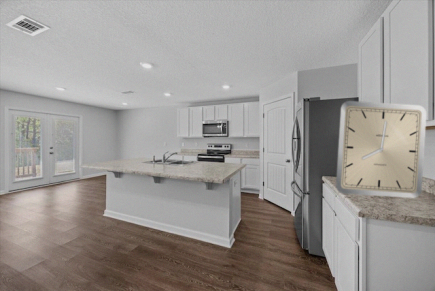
**8:01**
